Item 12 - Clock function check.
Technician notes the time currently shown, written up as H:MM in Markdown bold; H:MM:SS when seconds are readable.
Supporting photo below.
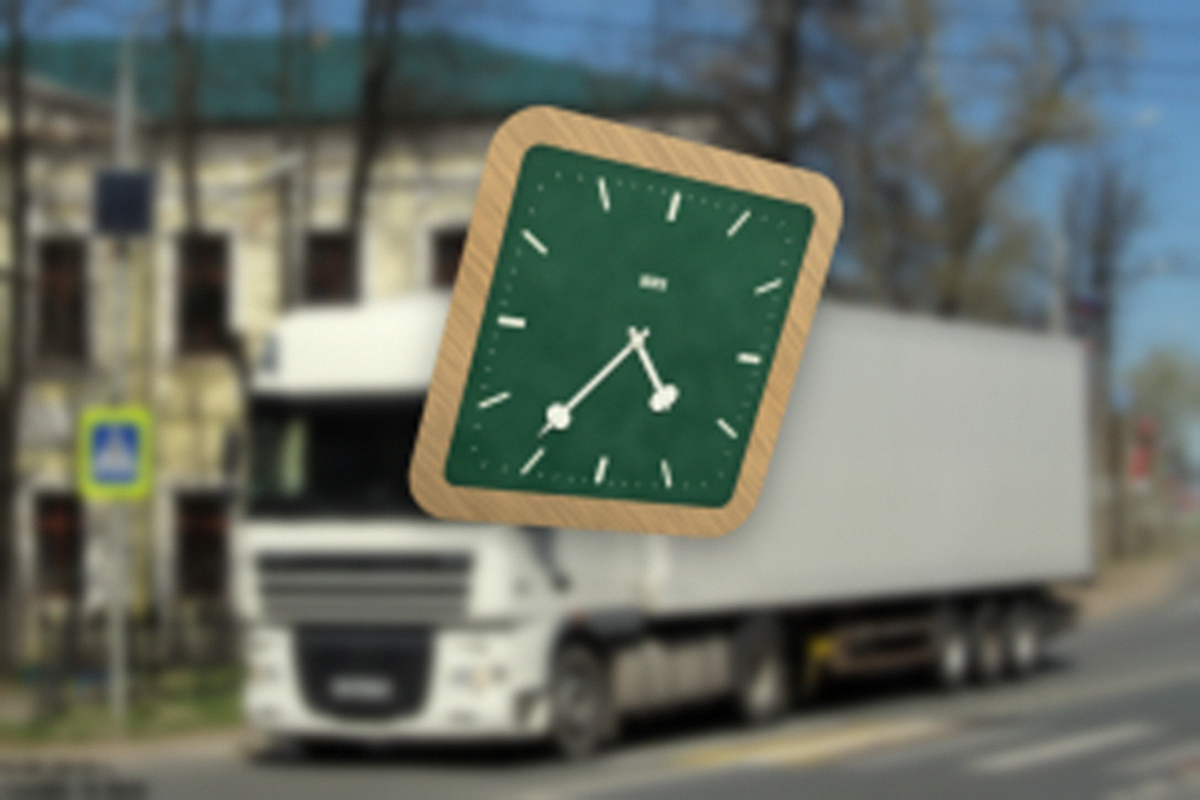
**4:36**
